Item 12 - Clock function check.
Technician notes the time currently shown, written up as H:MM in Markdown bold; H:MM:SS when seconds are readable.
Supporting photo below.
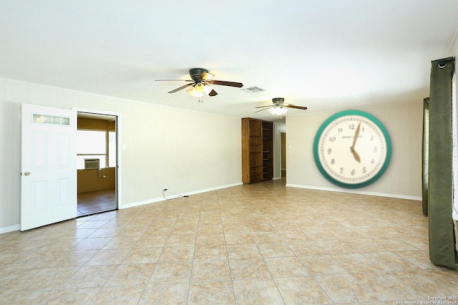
**5:03**
